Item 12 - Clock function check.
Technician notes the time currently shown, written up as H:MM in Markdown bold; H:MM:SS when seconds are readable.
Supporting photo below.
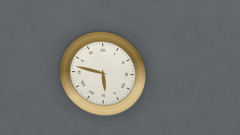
**5:47**
